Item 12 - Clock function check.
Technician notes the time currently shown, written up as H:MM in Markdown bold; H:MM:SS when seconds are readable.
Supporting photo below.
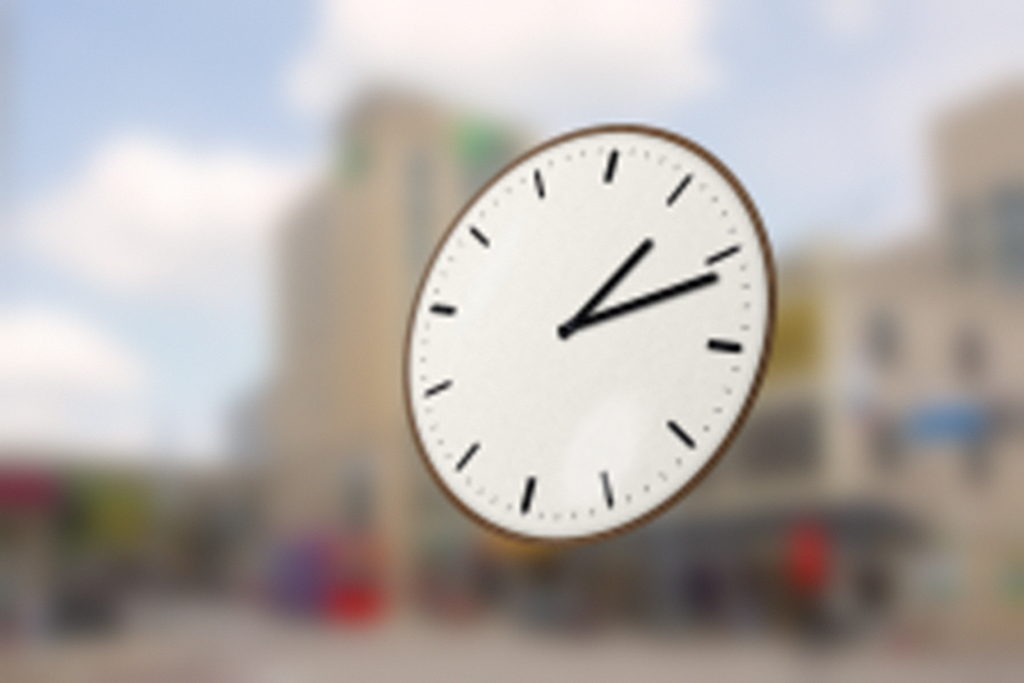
**1:11**
